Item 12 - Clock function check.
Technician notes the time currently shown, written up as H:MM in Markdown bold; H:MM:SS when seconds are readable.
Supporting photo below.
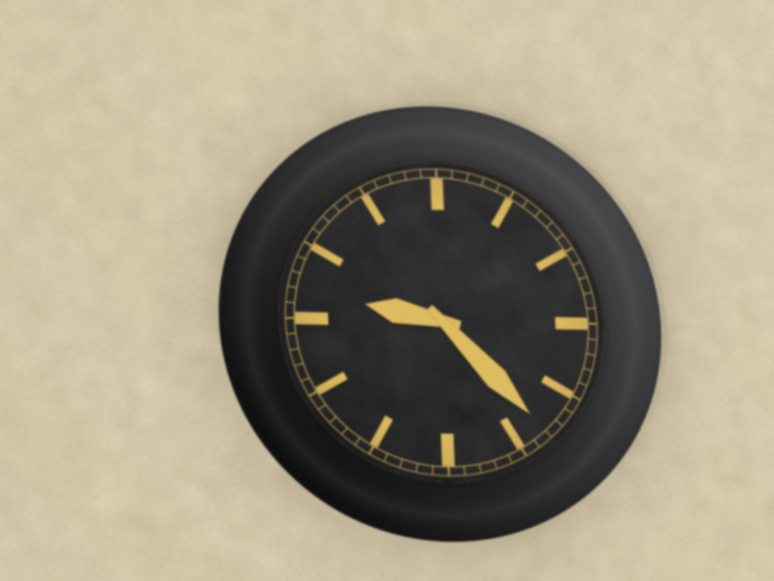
**9:23**
